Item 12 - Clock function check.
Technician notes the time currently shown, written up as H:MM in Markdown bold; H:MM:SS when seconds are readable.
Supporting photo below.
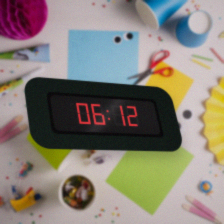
**6:12**
